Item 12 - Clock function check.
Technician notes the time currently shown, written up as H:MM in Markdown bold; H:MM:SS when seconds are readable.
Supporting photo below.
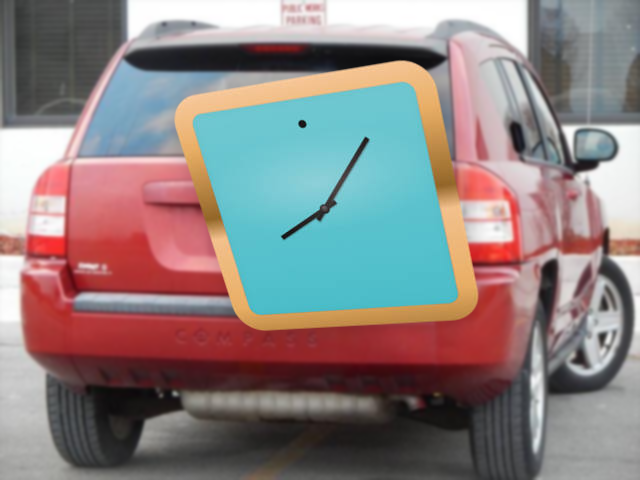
**8:07**
